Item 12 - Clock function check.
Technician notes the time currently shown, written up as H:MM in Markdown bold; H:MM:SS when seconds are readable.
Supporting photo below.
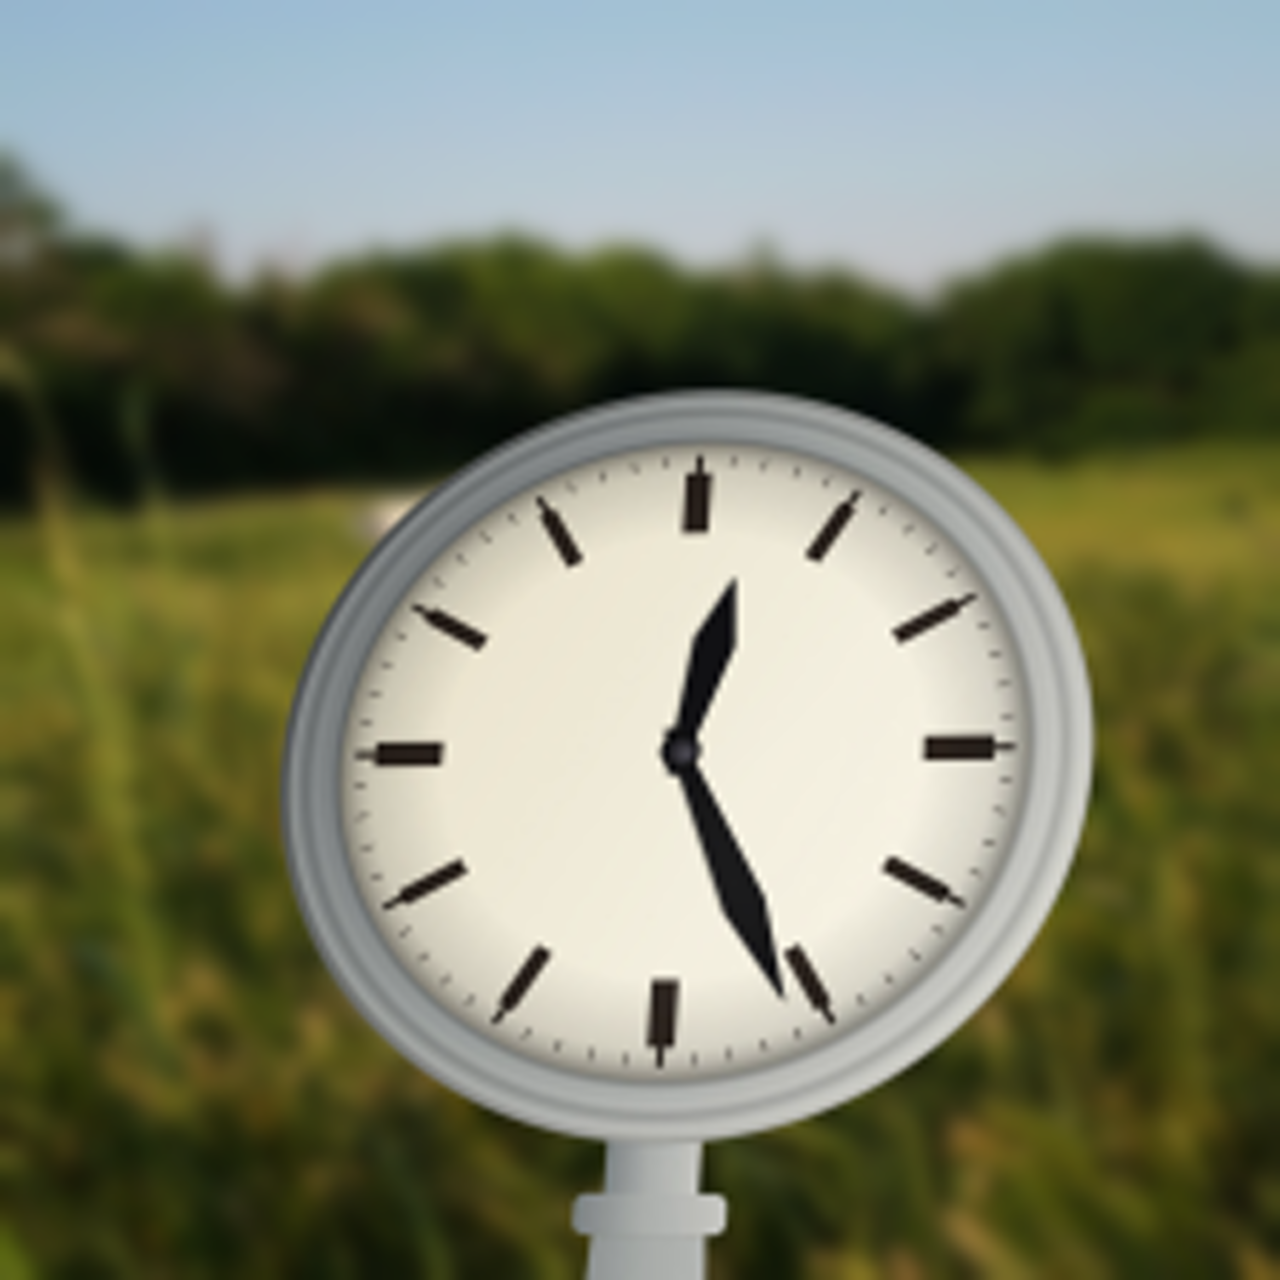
**12:26**
